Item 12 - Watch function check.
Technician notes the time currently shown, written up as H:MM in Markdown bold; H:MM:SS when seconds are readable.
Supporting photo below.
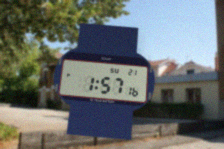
**1:57:16**
